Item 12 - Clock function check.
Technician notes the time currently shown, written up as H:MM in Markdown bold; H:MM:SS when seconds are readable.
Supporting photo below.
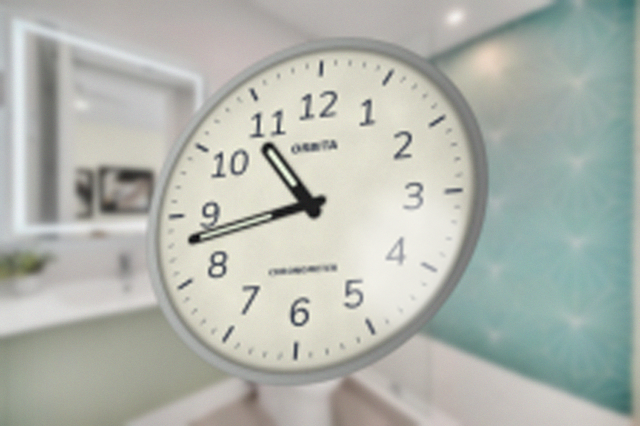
**10:43**
